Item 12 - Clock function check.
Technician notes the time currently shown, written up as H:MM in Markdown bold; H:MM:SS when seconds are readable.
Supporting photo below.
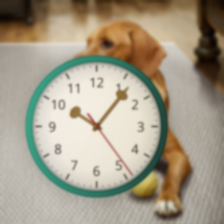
**10:06:24**
